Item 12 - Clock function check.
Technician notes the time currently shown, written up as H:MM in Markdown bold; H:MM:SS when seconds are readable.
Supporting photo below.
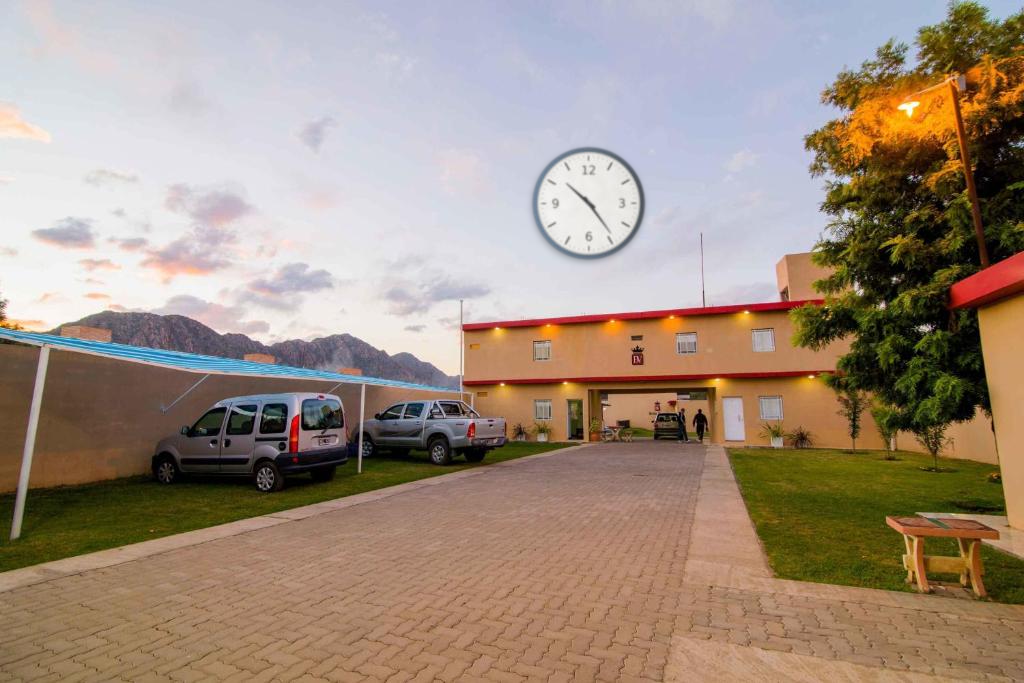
**10:24**
